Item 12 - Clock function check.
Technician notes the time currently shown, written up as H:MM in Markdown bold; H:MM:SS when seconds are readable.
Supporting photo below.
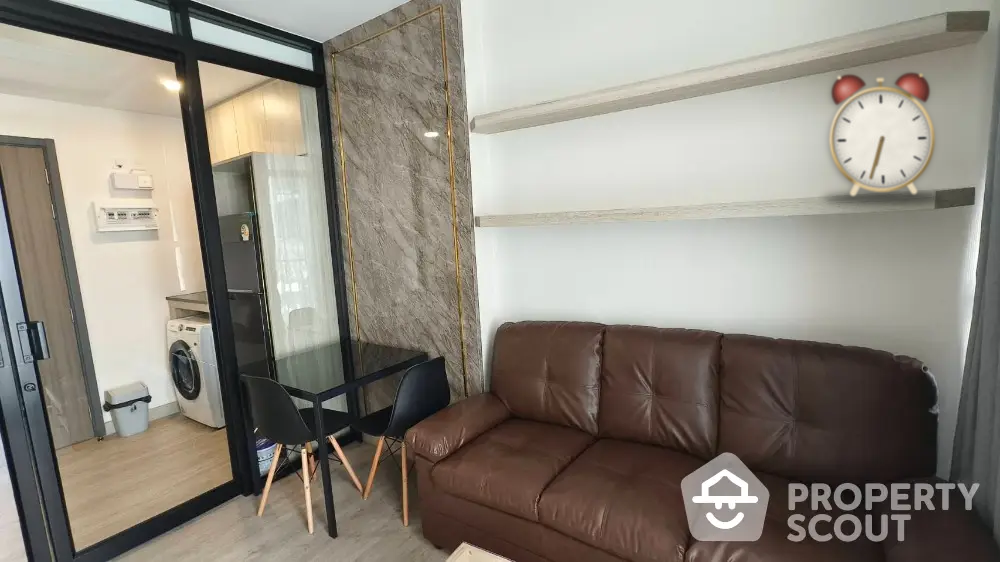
**6:33**
